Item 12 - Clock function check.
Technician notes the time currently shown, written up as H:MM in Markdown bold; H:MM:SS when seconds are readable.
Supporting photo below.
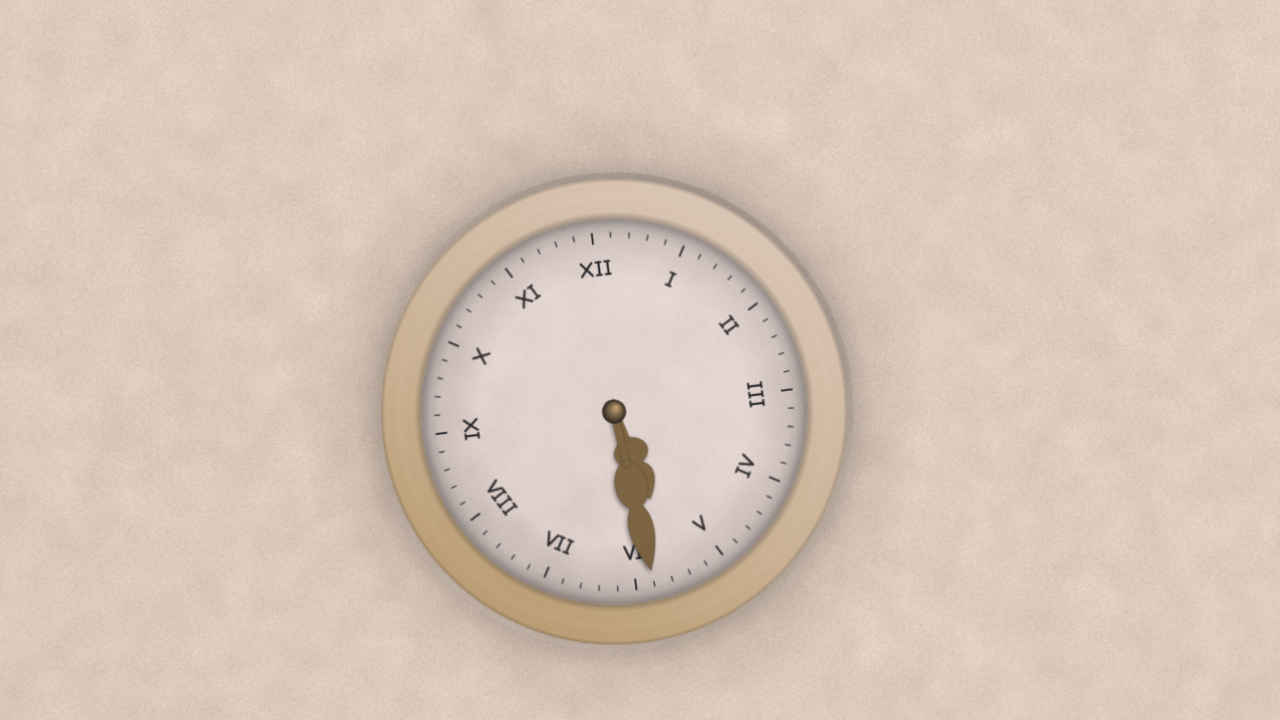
**5:29**
